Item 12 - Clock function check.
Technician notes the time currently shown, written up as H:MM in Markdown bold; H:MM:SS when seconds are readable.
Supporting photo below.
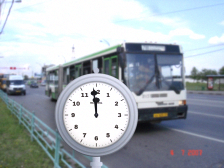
**11:59**
